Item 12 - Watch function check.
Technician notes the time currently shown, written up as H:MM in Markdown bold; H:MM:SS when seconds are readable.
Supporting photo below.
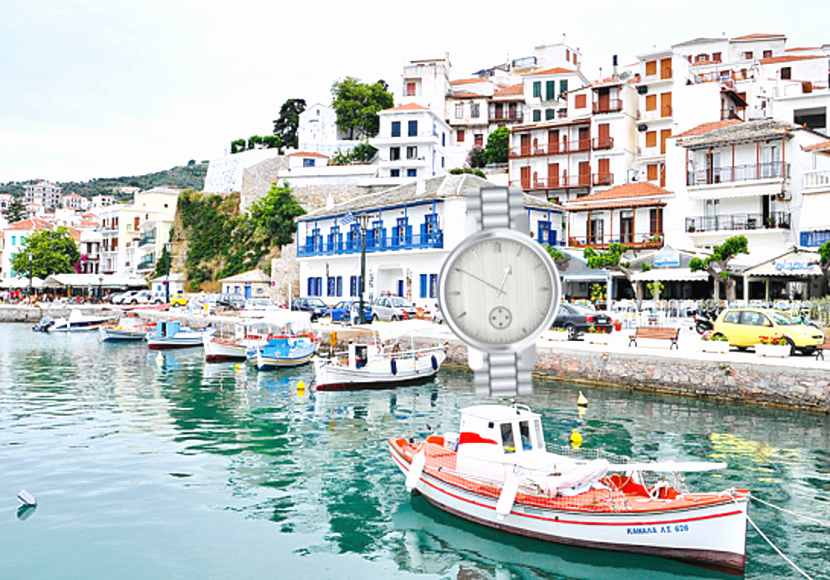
**12:50**
